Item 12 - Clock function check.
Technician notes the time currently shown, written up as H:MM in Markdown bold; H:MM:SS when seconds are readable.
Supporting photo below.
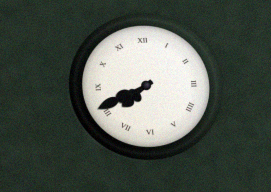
**7:41**
